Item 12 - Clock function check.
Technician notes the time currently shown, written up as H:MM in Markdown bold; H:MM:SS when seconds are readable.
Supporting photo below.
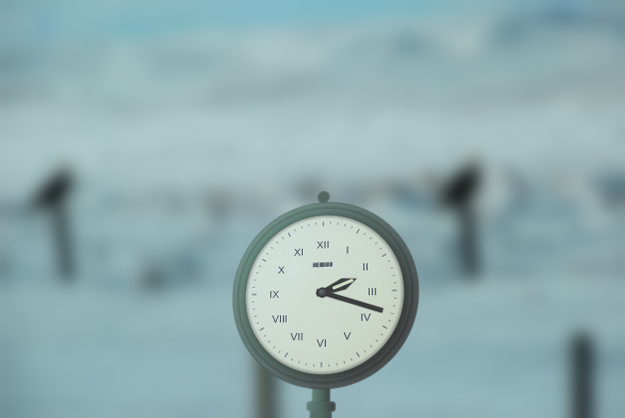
**2:18**
